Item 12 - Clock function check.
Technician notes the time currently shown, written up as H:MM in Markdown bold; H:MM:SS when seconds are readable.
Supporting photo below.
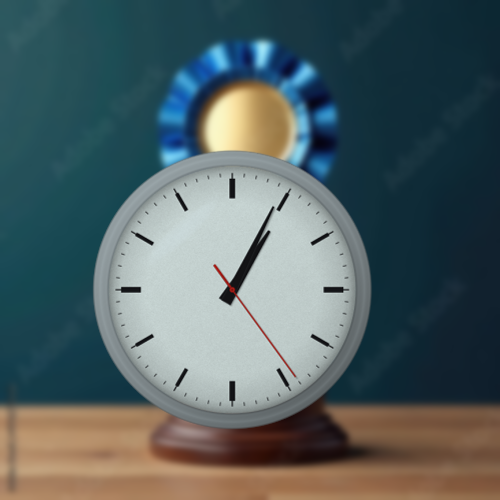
**1:04:24**
